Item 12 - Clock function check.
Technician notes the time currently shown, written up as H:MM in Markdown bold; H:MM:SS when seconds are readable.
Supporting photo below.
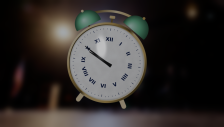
**9:50**
